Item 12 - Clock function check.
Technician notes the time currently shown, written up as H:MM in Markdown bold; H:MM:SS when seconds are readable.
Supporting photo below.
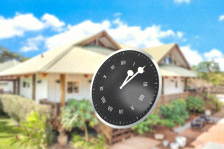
**1:09**
